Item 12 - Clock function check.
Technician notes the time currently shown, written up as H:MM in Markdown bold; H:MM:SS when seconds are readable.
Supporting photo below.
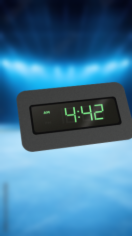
**4:42**
